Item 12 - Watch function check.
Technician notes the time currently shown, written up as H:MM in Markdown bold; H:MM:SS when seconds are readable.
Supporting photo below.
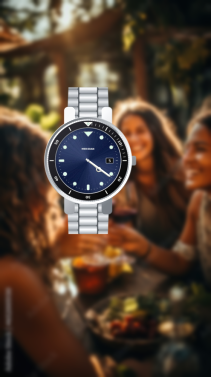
**4:21**
